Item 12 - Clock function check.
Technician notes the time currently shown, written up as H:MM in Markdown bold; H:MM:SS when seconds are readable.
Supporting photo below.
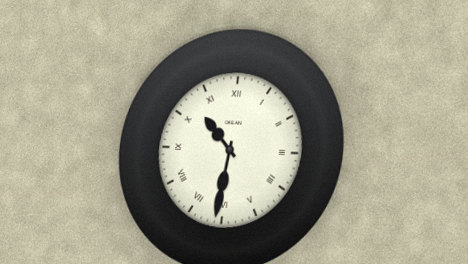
**10:31**
